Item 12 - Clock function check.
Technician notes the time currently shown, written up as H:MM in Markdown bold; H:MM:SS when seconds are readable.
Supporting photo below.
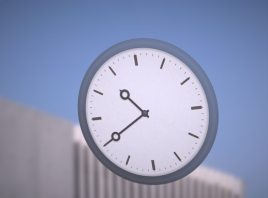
**10:40**
